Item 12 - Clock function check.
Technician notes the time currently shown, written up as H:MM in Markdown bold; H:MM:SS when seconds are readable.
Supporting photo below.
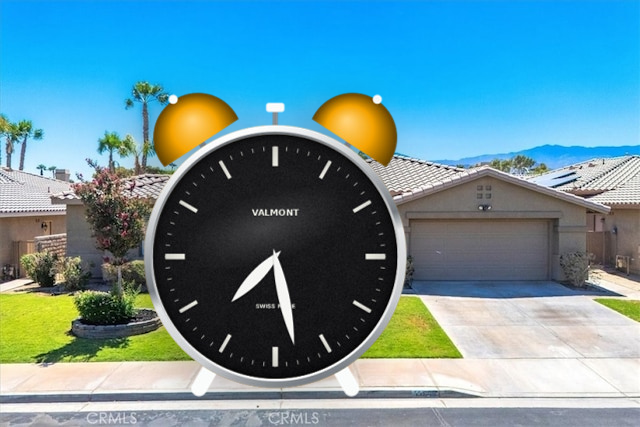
**7:28**
